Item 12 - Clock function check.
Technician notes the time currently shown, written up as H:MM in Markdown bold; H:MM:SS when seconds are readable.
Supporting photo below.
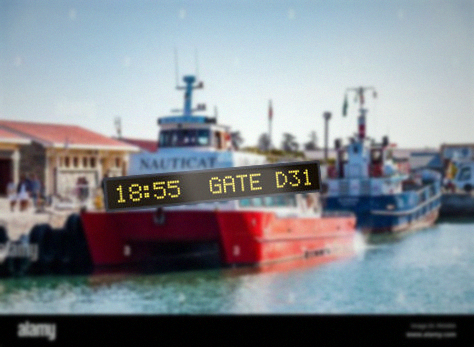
**18:55**
